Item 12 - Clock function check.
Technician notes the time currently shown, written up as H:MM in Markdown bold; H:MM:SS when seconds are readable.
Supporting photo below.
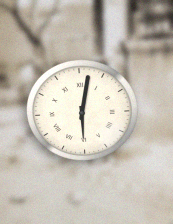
**6:02**
